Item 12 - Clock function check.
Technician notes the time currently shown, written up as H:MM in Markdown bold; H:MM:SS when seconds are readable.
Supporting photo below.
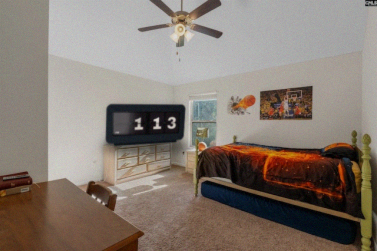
**1:13**
